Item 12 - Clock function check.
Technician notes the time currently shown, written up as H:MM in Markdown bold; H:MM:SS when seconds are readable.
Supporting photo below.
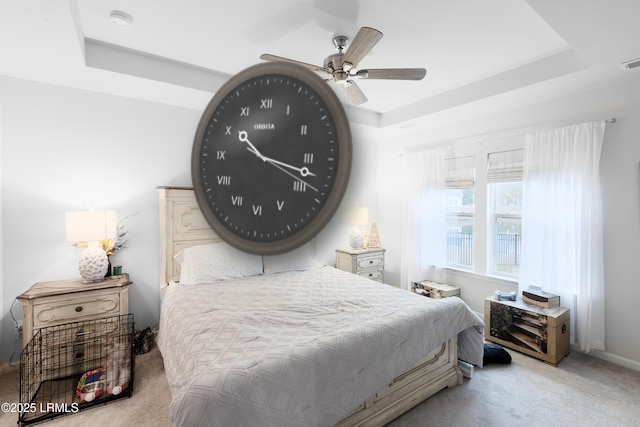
**10:17:19**
